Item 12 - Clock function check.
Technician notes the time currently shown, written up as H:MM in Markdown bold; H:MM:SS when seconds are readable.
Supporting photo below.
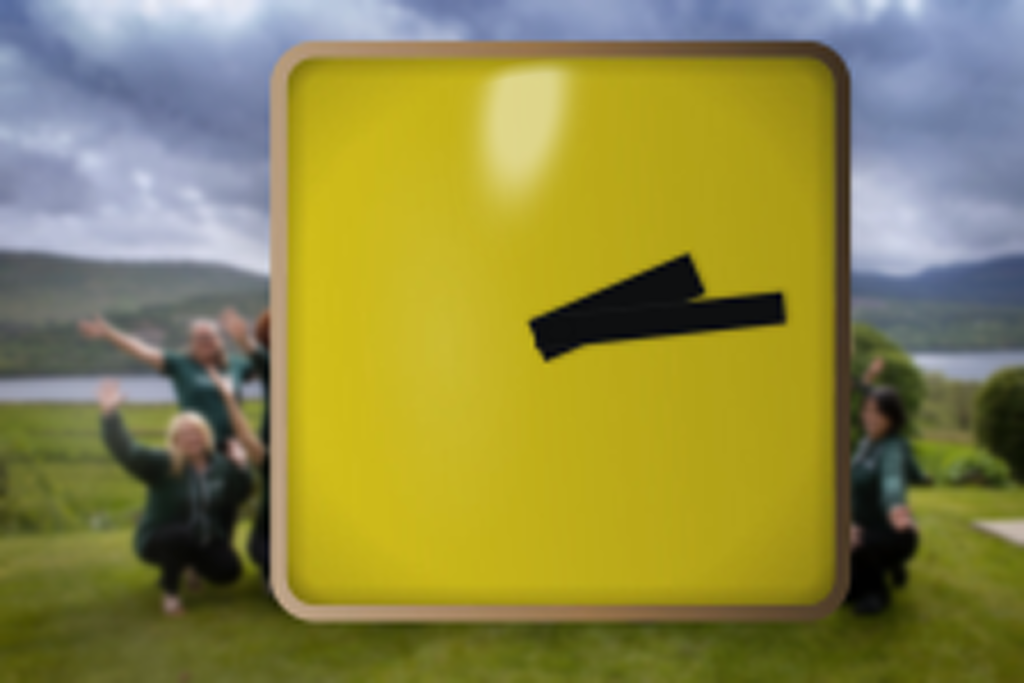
**2:14**
